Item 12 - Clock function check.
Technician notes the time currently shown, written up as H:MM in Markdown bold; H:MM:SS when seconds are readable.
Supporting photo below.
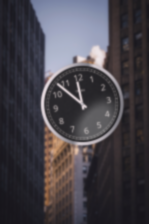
**11:53**
